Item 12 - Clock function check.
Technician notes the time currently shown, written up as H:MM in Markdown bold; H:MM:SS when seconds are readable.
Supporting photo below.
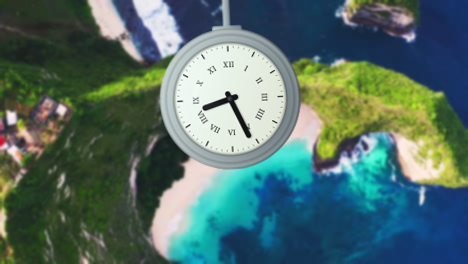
**8:26**
